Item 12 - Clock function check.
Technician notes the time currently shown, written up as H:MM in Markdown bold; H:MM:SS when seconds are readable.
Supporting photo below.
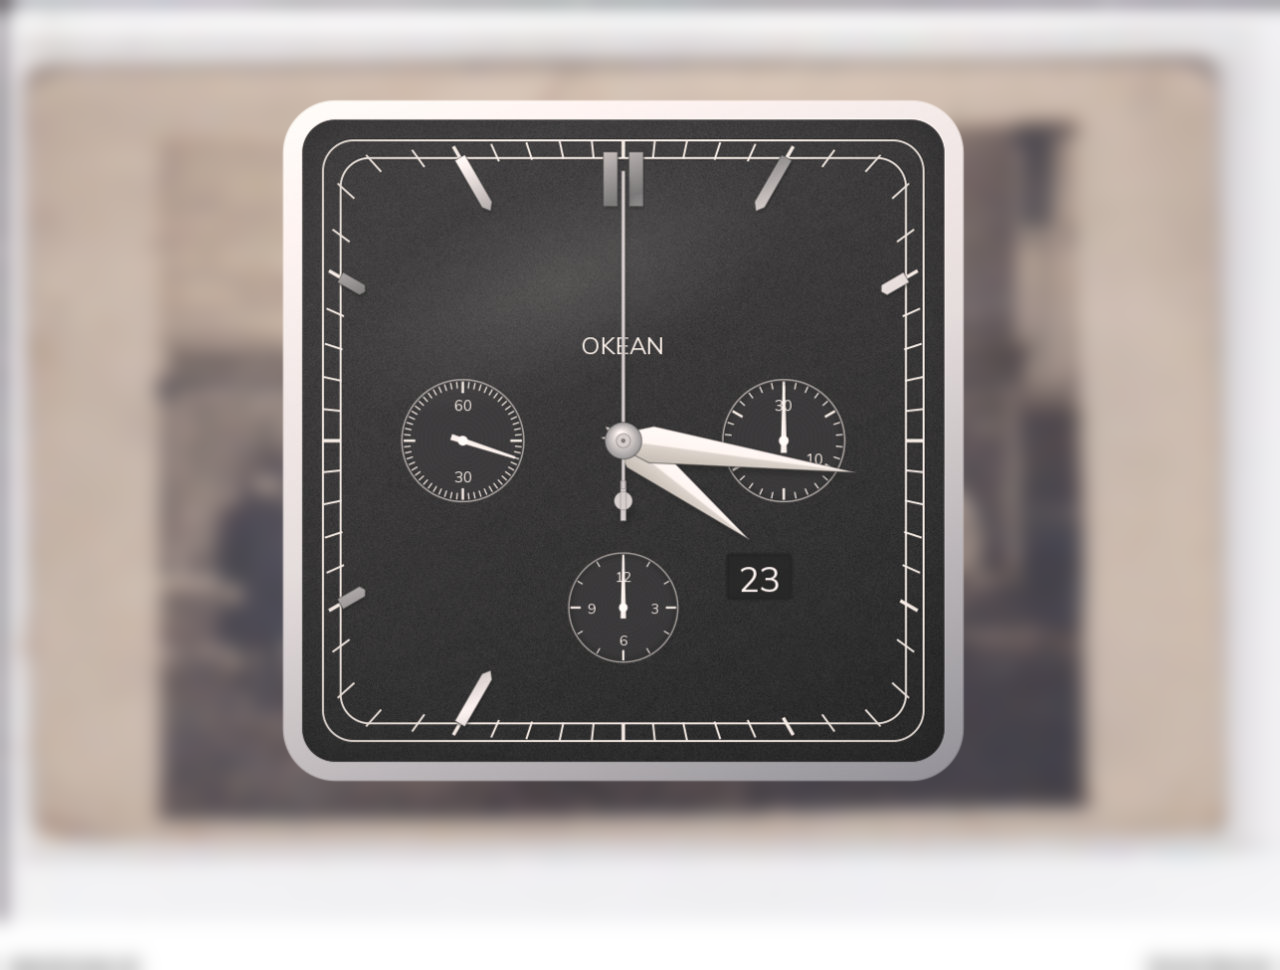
**4:16:18**
